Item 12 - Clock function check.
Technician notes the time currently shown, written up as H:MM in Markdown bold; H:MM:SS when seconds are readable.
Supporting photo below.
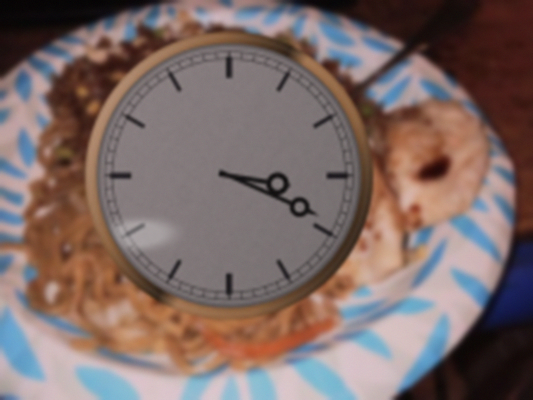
**3:19**
